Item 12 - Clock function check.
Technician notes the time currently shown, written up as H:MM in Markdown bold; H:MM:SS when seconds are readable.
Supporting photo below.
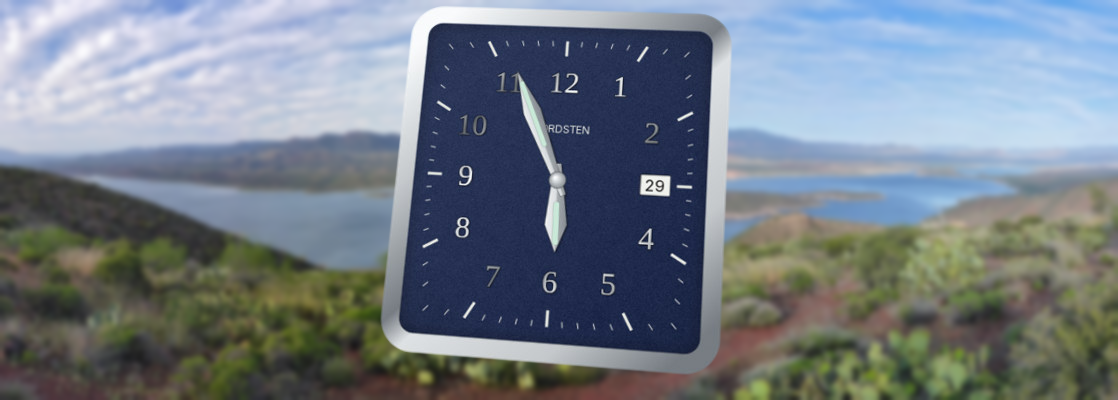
**5:56**
